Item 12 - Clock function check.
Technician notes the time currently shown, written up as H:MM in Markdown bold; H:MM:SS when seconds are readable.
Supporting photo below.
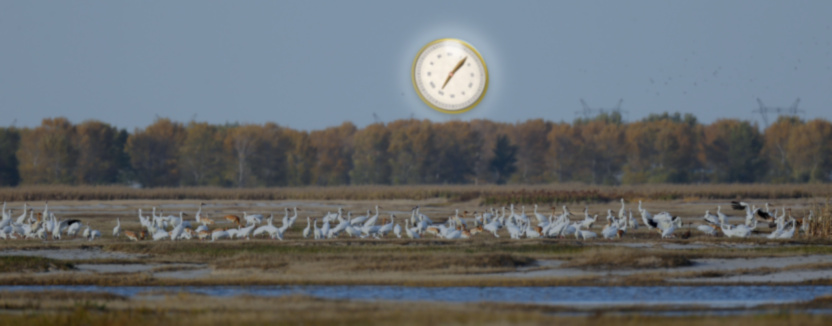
**7:07**
